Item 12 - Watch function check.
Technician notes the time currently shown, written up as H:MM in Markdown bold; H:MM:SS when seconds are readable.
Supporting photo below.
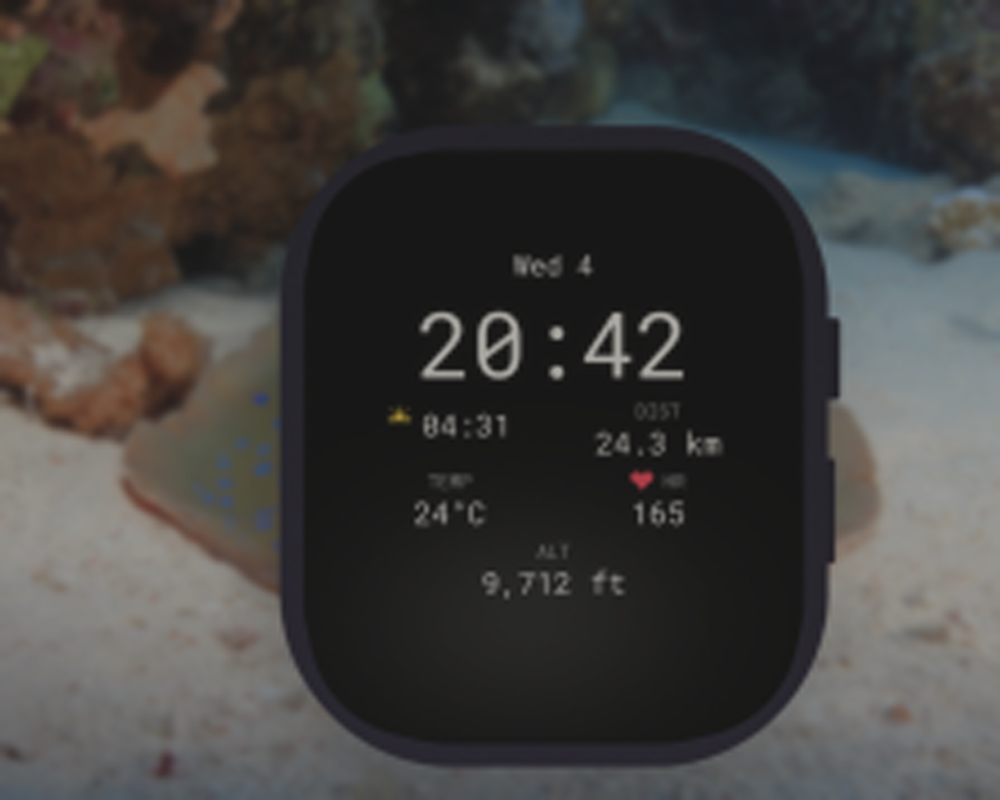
**20:42**
